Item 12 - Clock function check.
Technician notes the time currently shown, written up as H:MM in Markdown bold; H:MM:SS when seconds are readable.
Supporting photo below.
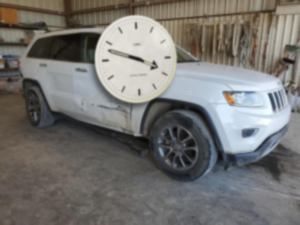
**3:48**
